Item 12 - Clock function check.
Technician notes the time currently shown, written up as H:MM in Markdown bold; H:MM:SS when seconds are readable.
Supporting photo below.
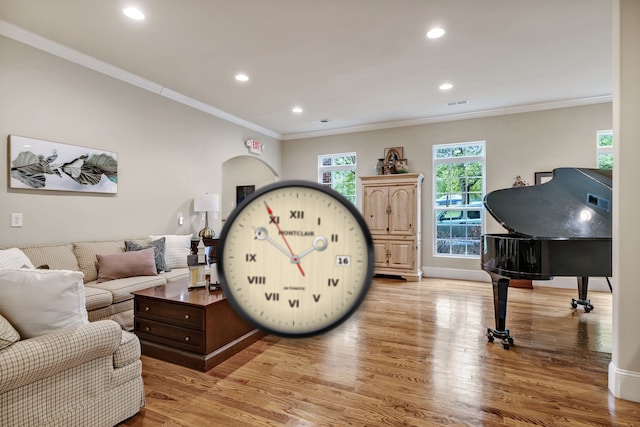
**1:50:55**
